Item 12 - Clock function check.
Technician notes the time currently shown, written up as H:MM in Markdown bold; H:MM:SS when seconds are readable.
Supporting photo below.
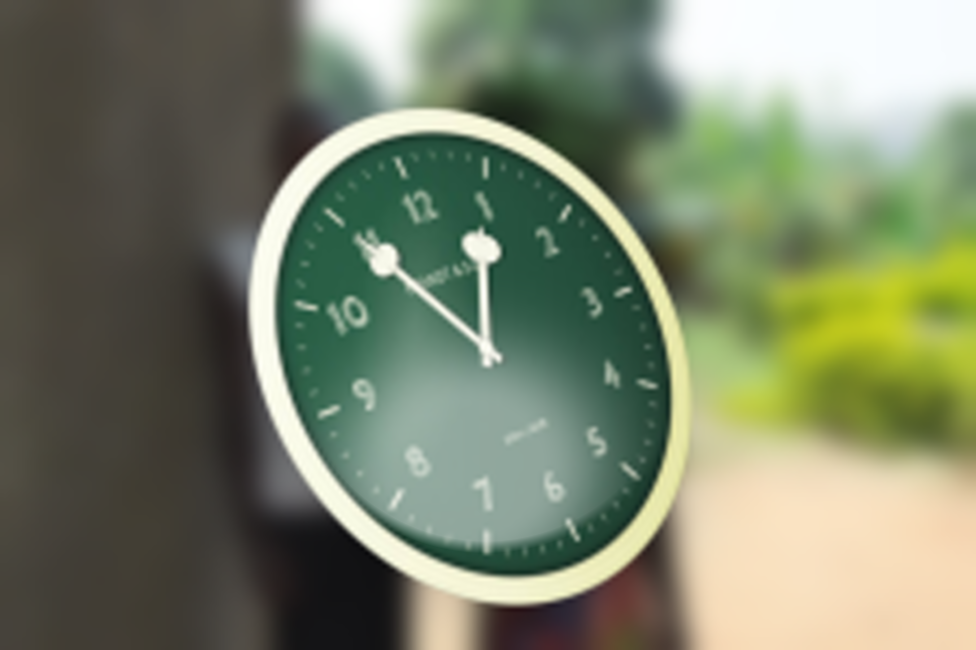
**12:55**
